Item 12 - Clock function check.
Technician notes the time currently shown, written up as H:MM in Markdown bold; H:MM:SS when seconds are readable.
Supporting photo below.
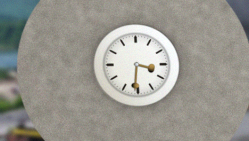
**3:31**
